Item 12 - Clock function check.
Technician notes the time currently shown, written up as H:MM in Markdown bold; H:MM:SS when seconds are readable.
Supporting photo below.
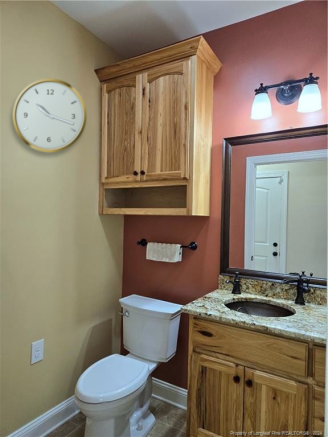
**10:18**
